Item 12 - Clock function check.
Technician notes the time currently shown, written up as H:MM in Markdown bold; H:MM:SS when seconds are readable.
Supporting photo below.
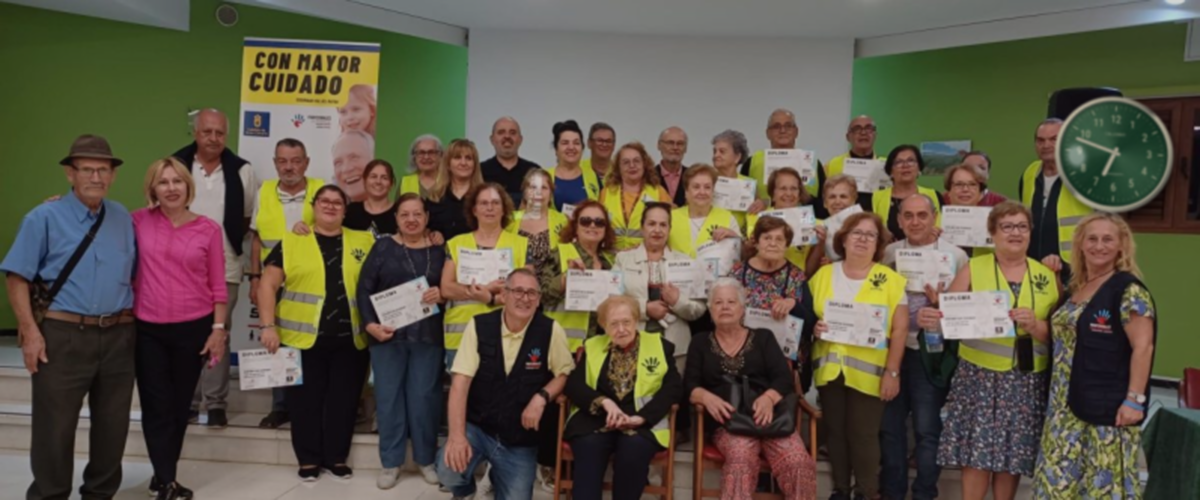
**6:48**
